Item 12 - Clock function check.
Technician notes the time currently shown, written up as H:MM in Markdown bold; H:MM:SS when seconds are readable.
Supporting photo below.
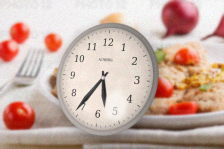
**5:36**
